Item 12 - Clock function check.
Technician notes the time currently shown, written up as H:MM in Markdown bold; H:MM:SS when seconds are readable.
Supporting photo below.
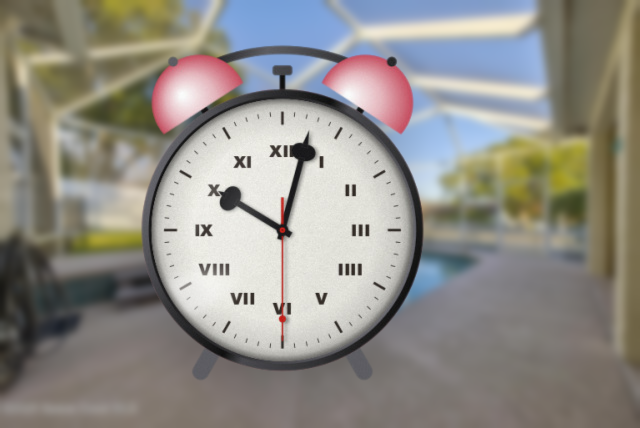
**10:02:30**
